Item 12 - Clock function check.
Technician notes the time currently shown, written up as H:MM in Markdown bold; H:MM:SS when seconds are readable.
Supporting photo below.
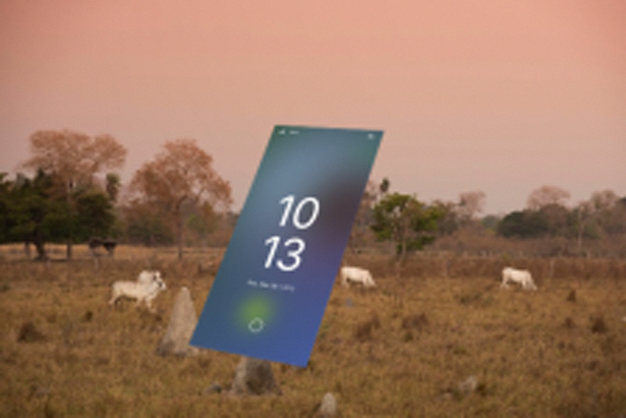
**10:13**
